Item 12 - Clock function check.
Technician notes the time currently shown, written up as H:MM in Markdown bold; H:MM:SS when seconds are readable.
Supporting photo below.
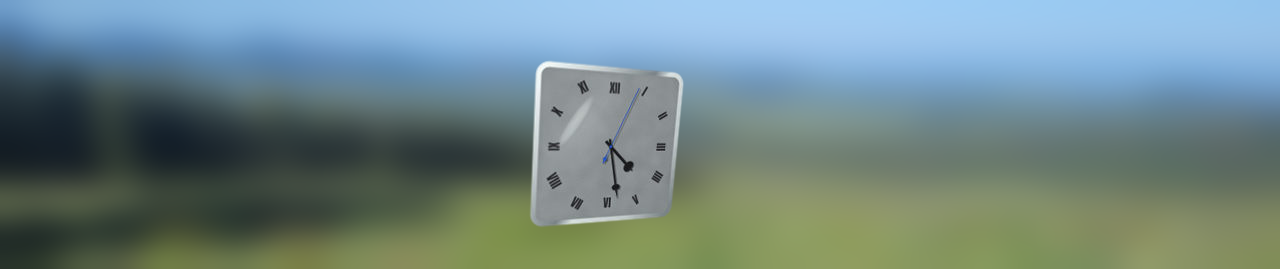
**4:28:04**
